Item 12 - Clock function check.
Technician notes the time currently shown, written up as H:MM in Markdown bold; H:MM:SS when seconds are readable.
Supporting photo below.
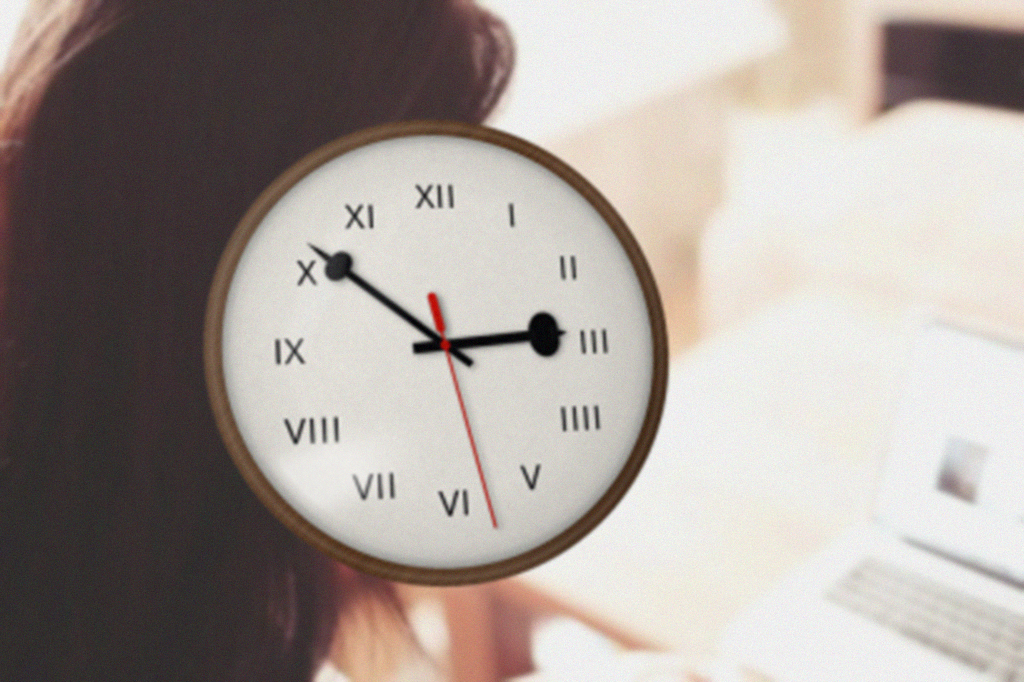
**2:51:28**
